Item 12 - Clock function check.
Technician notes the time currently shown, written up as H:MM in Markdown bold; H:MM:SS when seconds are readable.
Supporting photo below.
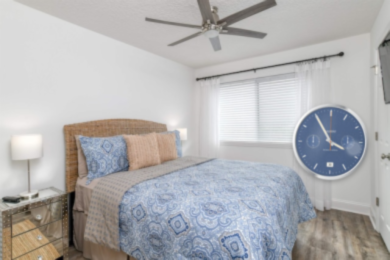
**3:55**
